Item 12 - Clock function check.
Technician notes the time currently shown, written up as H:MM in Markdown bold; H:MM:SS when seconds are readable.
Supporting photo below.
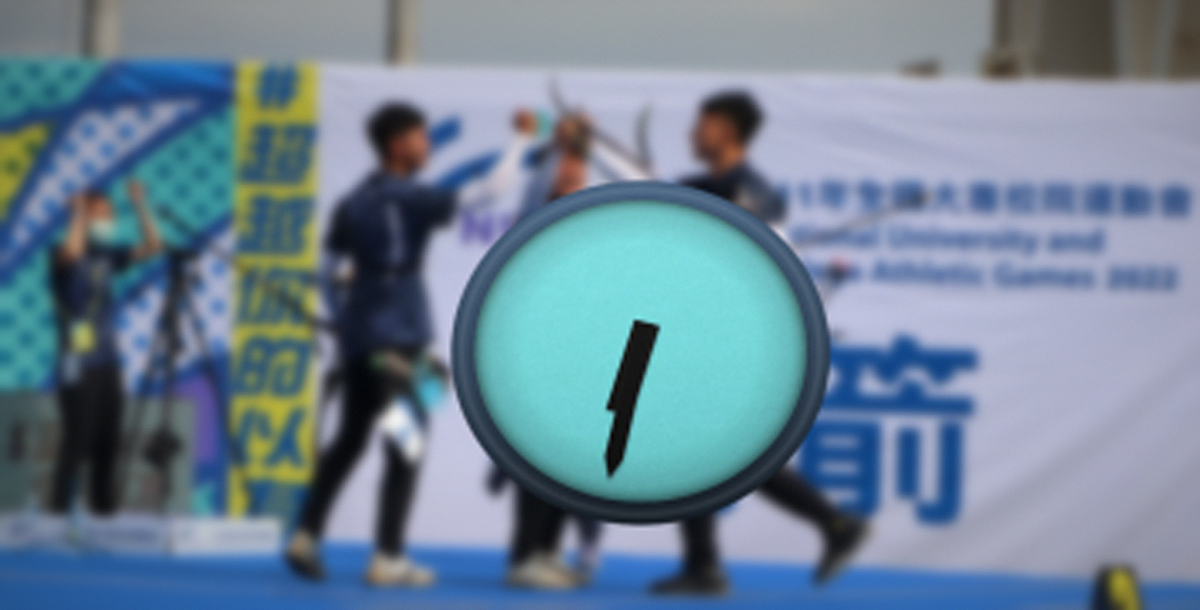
**6:32**
